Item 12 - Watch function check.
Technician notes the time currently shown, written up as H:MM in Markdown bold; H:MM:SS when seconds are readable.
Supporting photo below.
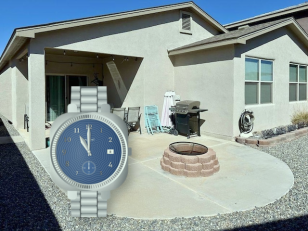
**11:00**
